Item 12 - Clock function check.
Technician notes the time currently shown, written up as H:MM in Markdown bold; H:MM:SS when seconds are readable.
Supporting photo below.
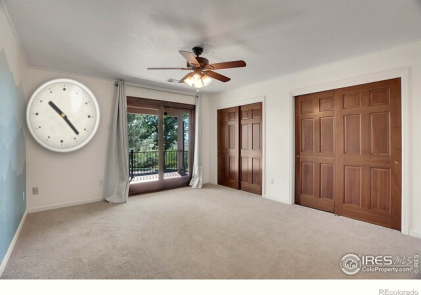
**10:23**
